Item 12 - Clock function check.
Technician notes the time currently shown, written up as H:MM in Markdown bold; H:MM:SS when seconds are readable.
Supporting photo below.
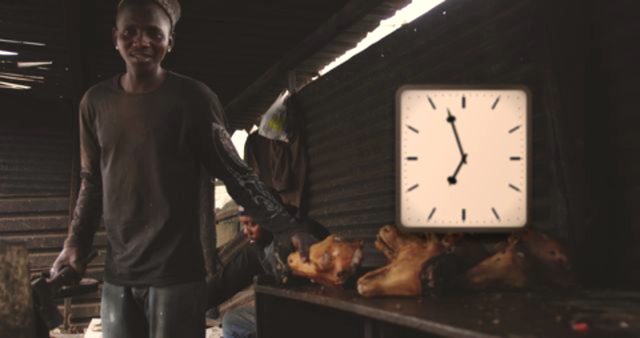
**6:57**
